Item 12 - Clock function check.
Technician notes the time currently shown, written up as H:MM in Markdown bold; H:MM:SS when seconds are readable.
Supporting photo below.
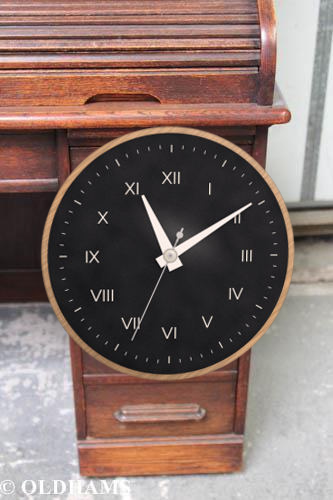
**11:09:34**
